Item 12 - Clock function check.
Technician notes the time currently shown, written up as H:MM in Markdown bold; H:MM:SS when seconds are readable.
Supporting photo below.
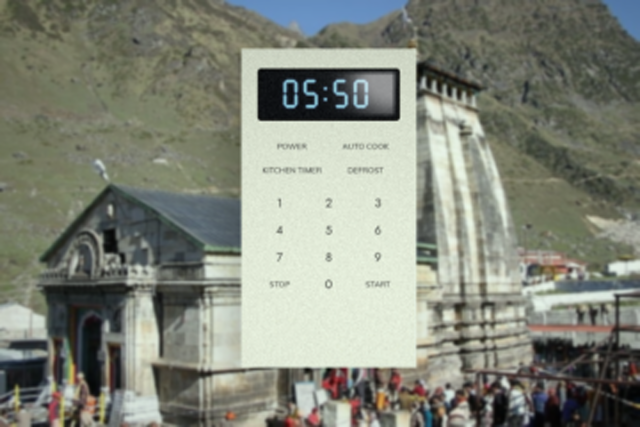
**5:50**
